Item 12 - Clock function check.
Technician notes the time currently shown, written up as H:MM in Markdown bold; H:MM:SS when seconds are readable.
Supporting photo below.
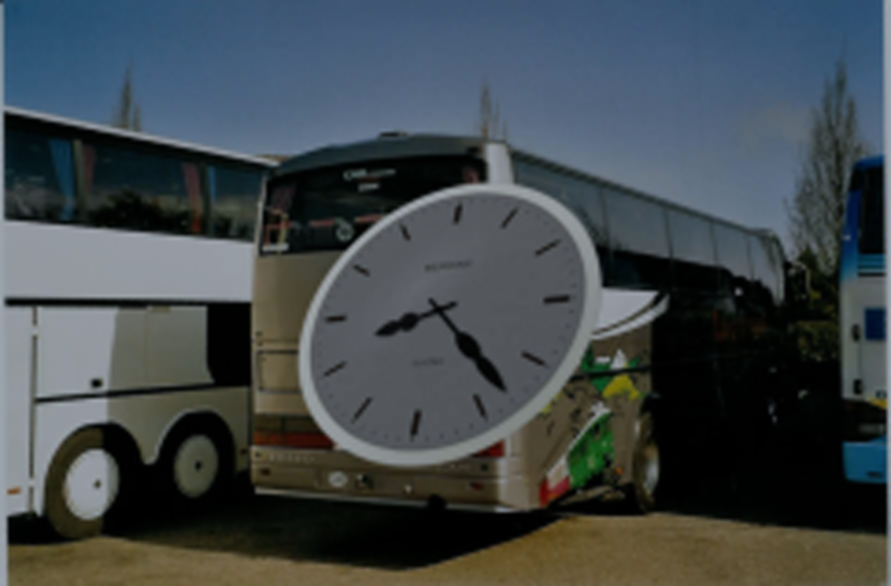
**8:23**
